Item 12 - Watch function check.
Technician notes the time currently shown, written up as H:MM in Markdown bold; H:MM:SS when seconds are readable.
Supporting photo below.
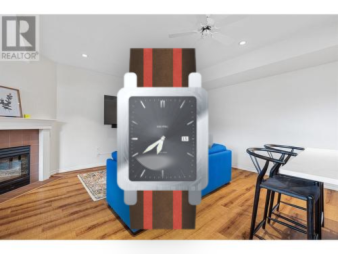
**6:39**
